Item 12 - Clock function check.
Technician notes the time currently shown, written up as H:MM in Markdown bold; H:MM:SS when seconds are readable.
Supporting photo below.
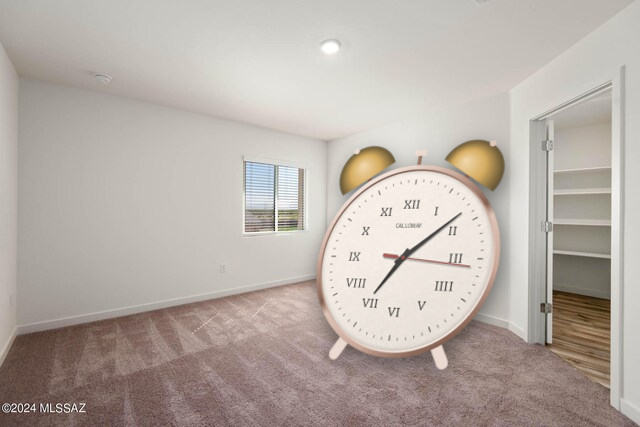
**7:08:16**
